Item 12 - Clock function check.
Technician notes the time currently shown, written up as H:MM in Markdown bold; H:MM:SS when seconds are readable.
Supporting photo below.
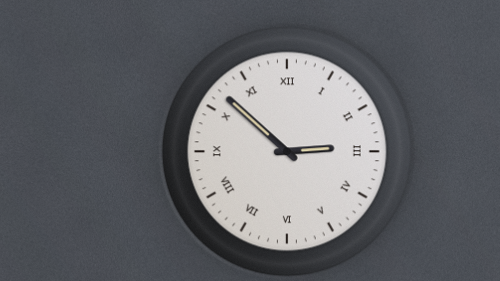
**2:52**
